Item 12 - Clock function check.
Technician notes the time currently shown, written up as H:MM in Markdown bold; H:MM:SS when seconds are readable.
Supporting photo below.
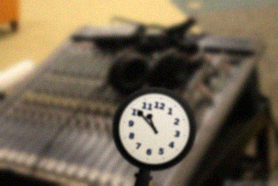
**10:51**
